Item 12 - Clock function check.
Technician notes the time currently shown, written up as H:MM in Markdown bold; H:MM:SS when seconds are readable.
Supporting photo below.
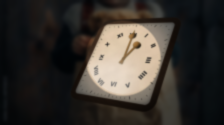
**1:00**
